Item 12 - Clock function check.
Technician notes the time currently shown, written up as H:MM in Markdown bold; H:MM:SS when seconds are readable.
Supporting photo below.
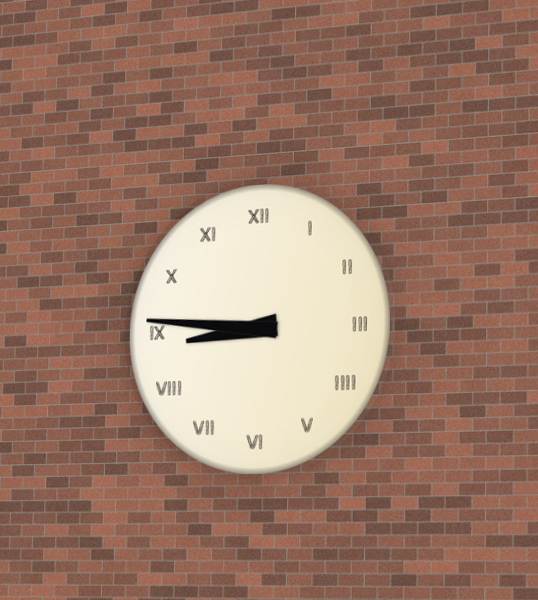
**8:46**
